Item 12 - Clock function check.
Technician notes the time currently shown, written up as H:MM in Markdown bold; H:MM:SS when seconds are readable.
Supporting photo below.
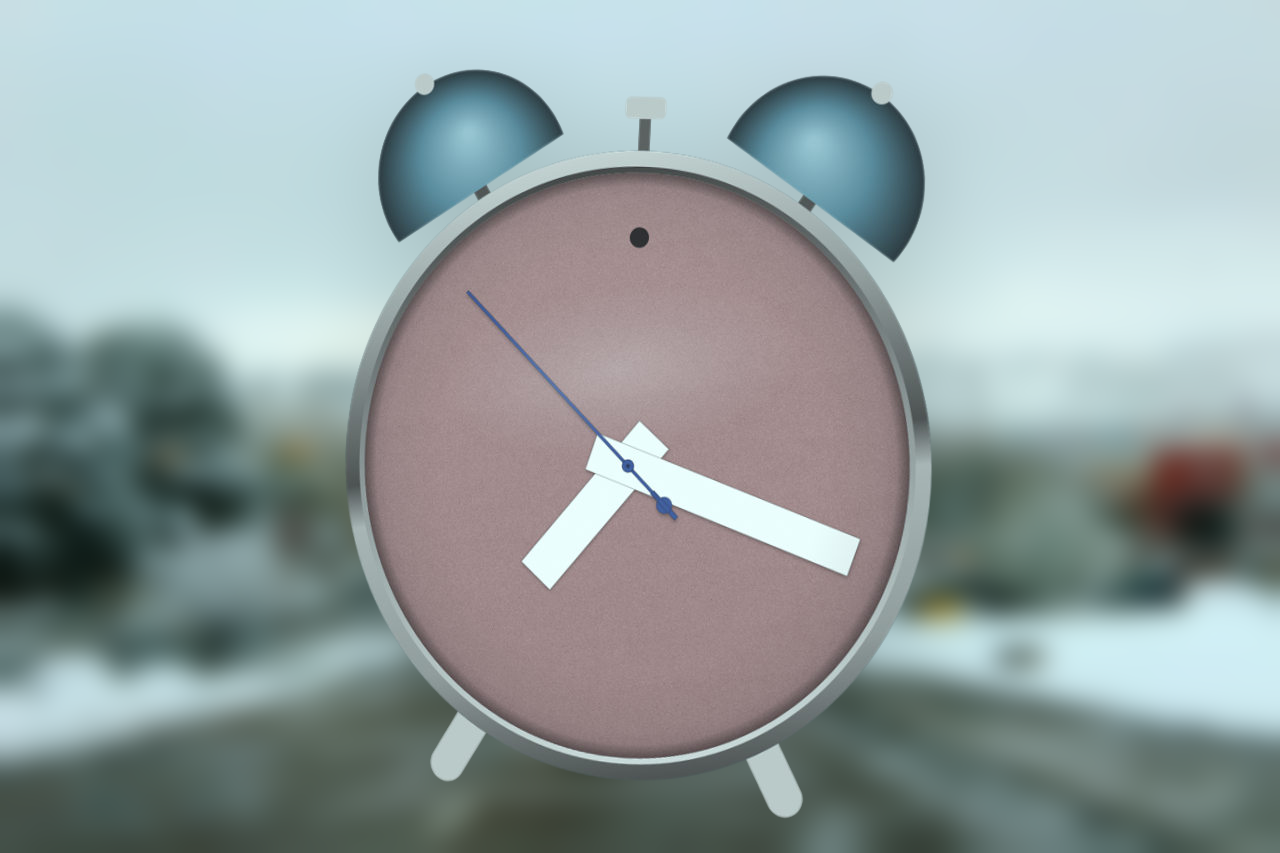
**7:17:52**
